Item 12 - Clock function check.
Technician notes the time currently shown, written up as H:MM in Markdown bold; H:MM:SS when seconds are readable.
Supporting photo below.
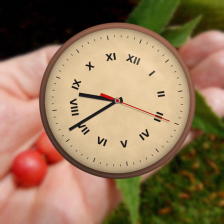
**8:36:15**
